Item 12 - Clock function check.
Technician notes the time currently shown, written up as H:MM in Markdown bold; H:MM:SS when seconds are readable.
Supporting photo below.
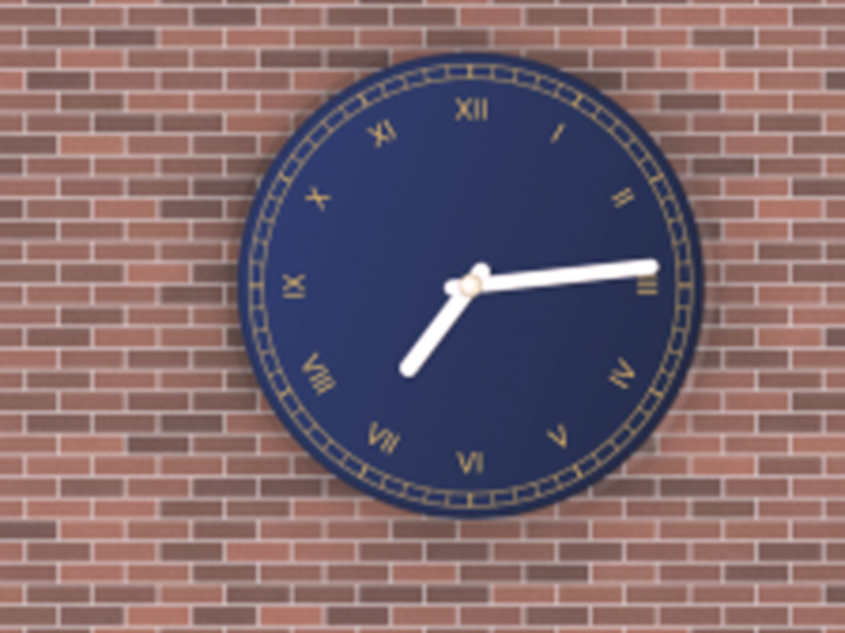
**7:14**
